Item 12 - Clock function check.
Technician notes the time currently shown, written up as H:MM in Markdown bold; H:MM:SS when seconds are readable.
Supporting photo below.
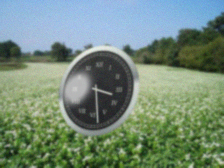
**3:28**
